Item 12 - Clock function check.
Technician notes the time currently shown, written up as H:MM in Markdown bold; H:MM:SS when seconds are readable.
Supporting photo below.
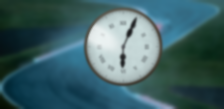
**6:04**
